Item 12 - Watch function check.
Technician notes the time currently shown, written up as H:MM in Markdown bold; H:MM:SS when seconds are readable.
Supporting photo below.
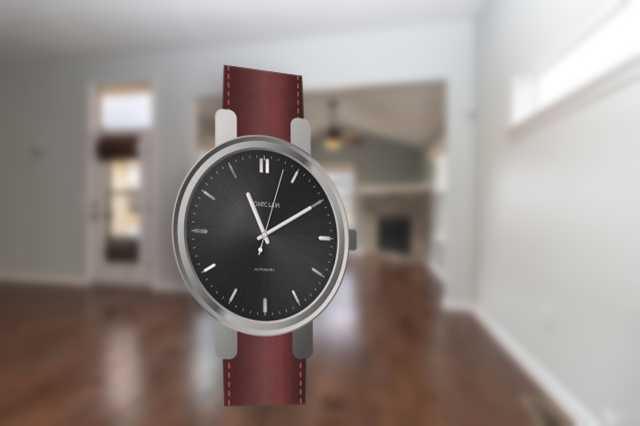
**11:10:03**
